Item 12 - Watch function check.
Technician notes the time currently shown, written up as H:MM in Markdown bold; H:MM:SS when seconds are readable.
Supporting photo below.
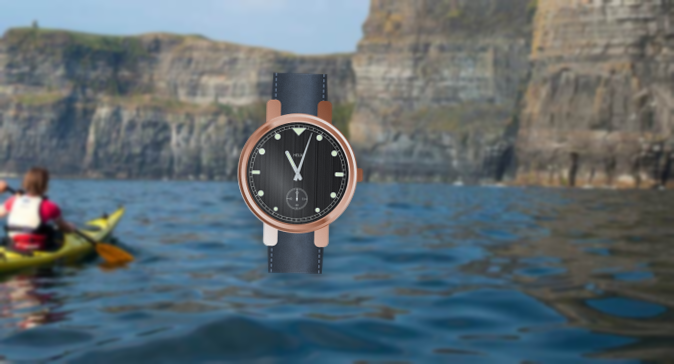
**11:03**
